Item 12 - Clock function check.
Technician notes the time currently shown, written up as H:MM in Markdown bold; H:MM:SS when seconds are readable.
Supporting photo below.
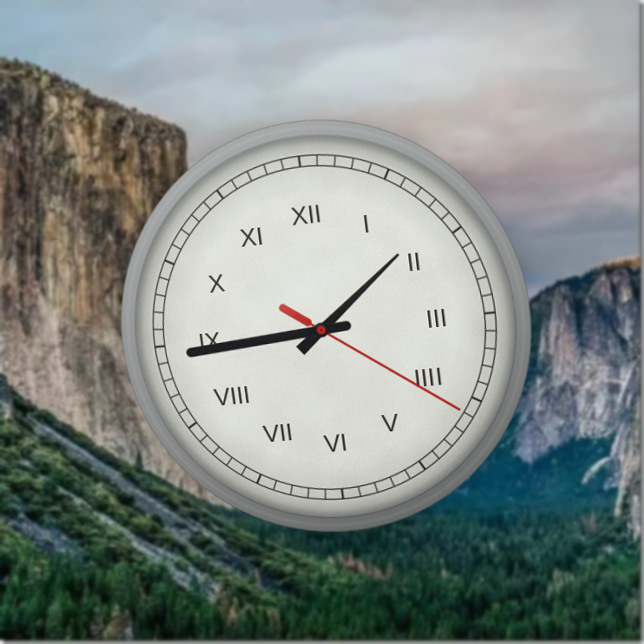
**1:44:21**
